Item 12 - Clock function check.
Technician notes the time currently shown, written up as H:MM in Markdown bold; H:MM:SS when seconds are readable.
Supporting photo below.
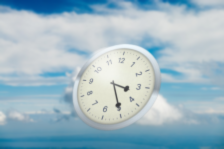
**3:25**
